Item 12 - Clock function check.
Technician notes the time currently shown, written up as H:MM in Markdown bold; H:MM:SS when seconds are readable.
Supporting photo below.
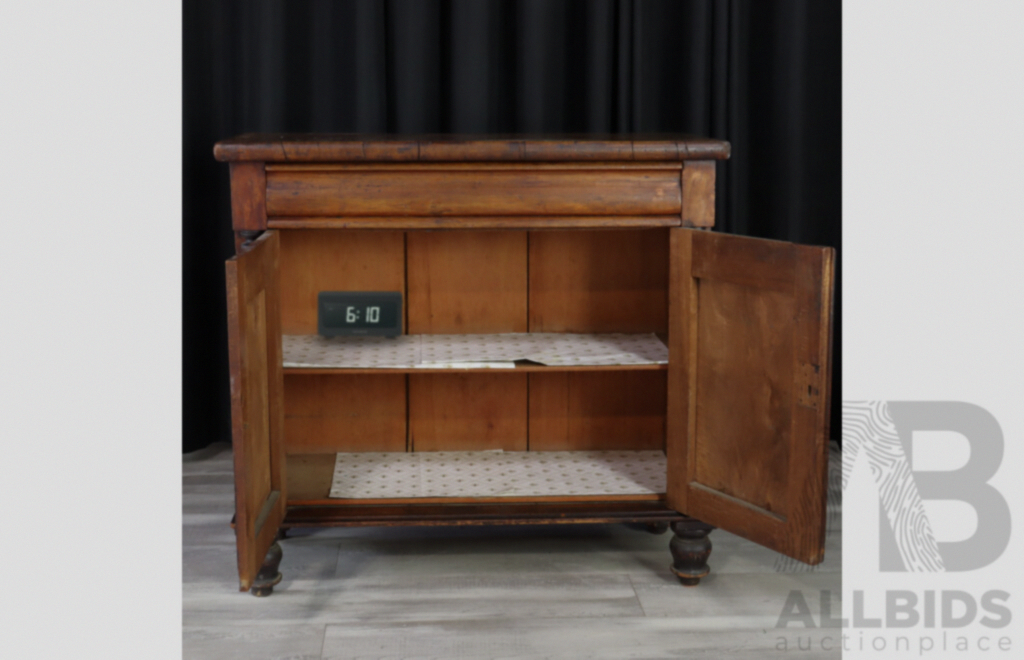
**6:10**
